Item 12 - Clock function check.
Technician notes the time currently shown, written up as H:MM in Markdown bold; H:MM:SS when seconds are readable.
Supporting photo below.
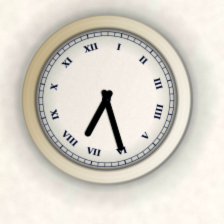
**7:30**
